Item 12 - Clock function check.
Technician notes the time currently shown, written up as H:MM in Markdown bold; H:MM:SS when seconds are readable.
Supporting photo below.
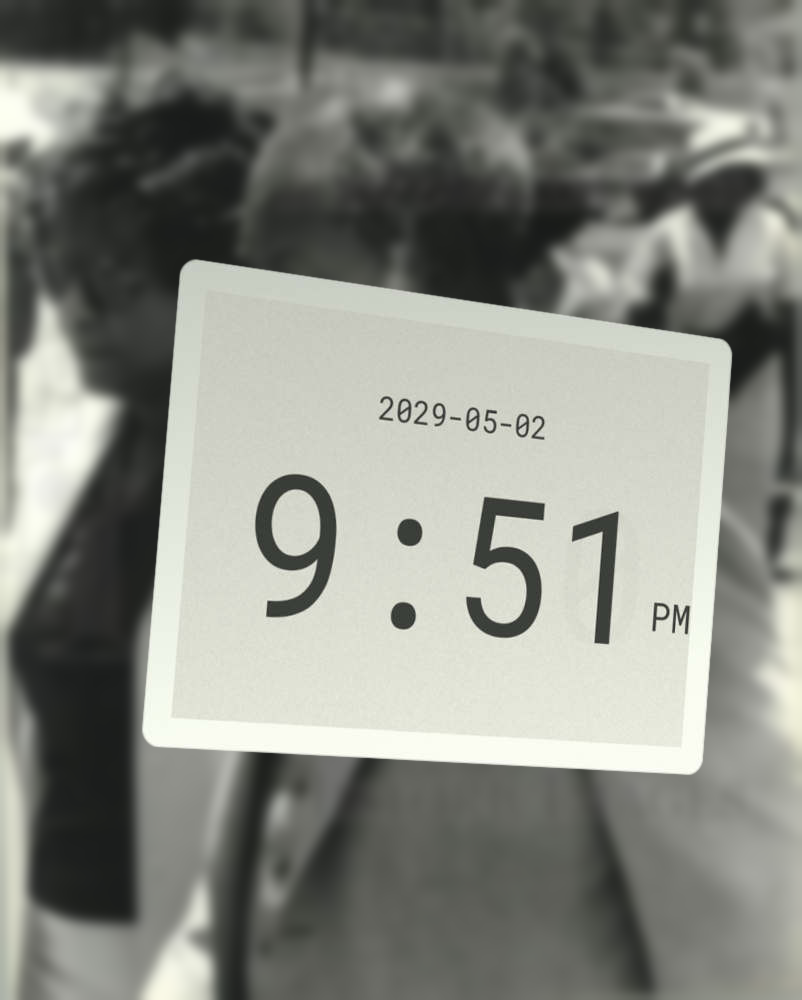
**9:51**
